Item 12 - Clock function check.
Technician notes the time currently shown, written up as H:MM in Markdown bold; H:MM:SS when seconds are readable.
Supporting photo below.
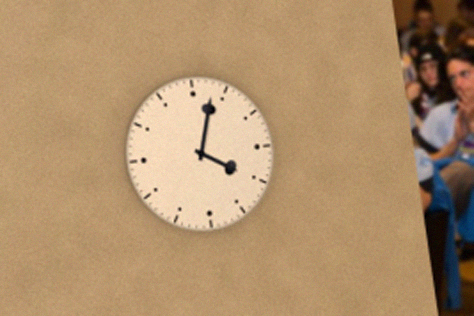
**4:03**
